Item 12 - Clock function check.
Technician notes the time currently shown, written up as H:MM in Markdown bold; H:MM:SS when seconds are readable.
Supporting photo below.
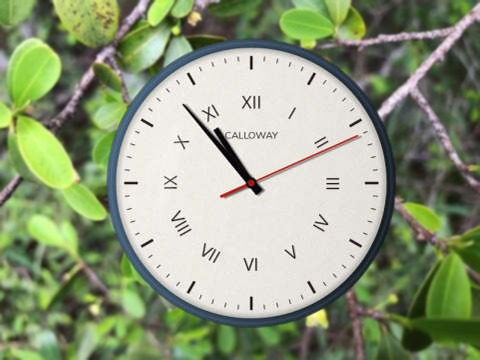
**10:53:11**
